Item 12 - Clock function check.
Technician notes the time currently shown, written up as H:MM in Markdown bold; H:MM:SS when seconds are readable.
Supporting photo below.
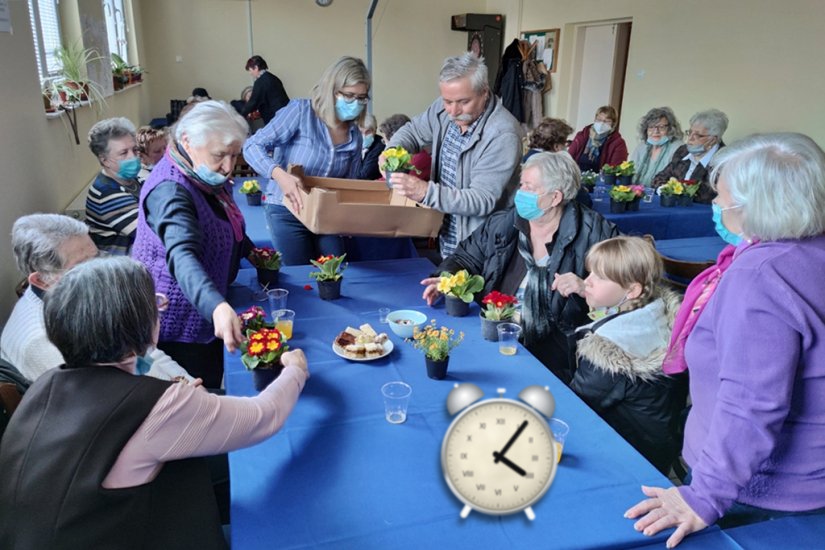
**4:06**
